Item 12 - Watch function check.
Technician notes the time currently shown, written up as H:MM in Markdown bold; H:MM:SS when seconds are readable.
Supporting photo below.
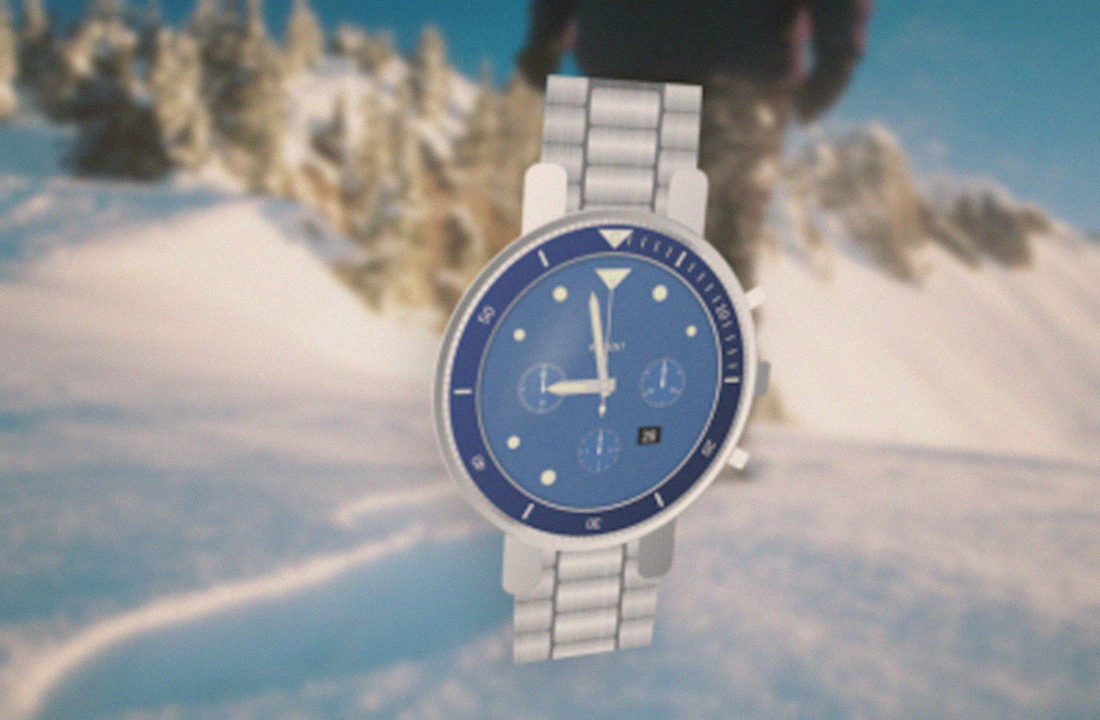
**8:58**
